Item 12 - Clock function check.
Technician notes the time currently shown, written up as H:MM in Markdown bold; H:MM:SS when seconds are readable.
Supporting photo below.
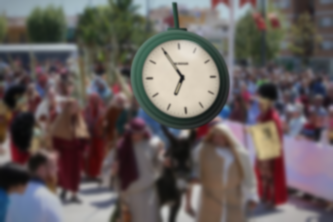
**6:55**
